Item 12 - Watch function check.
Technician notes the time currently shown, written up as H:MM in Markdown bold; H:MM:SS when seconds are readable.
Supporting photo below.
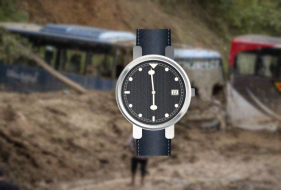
**5:59**
